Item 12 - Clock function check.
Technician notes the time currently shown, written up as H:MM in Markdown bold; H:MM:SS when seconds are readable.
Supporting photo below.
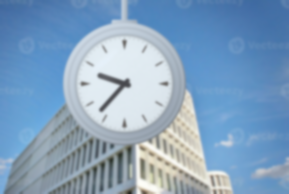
**9:37**
